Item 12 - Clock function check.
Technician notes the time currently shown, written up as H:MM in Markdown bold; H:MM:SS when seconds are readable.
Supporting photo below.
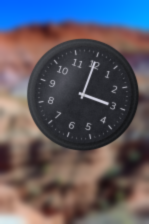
**3:00**
